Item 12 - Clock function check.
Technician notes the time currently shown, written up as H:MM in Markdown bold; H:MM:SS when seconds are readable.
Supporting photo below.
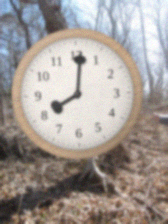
**8:01**
